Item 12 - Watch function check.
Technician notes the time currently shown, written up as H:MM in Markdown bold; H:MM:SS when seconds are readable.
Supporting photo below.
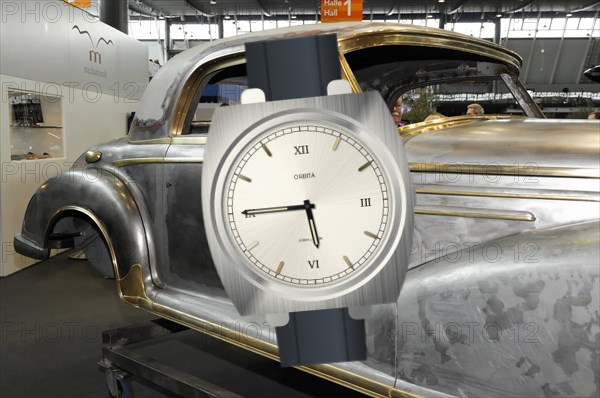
**5:45**
